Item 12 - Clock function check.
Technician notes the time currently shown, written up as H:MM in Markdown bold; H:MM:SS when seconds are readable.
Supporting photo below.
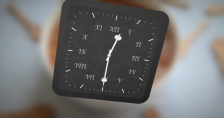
**12:30**
